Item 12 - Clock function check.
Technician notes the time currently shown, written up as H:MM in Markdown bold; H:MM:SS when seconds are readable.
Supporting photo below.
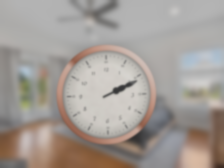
**2:11**
